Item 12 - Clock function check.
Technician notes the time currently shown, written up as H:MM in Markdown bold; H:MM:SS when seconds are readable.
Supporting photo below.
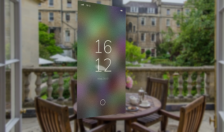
**16:12**
